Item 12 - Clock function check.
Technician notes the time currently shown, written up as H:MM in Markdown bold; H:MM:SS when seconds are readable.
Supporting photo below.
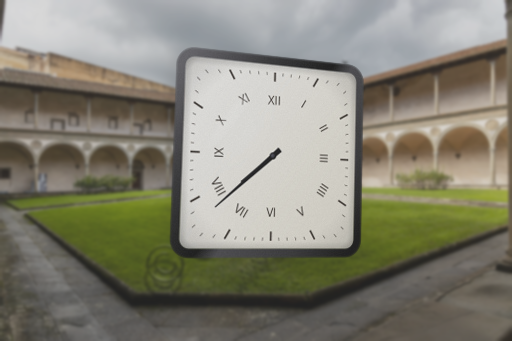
**7:38**
